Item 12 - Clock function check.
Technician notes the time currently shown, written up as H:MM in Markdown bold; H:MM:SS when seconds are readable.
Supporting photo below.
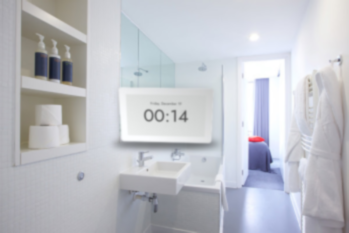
**0:14**
